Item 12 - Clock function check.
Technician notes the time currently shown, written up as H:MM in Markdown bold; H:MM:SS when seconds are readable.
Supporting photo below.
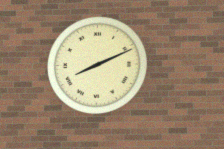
**8:11**
